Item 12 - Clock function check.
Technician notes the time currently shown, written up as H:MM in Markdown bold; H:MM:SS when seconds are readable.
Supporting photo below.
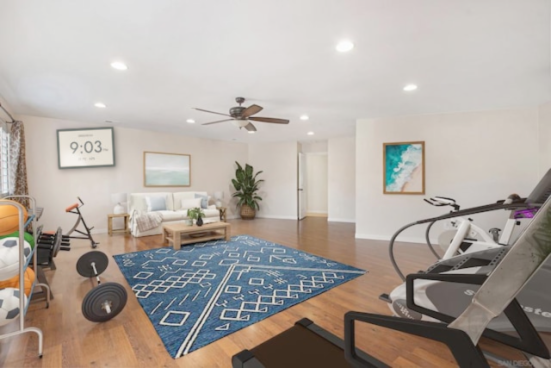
**9:03**
